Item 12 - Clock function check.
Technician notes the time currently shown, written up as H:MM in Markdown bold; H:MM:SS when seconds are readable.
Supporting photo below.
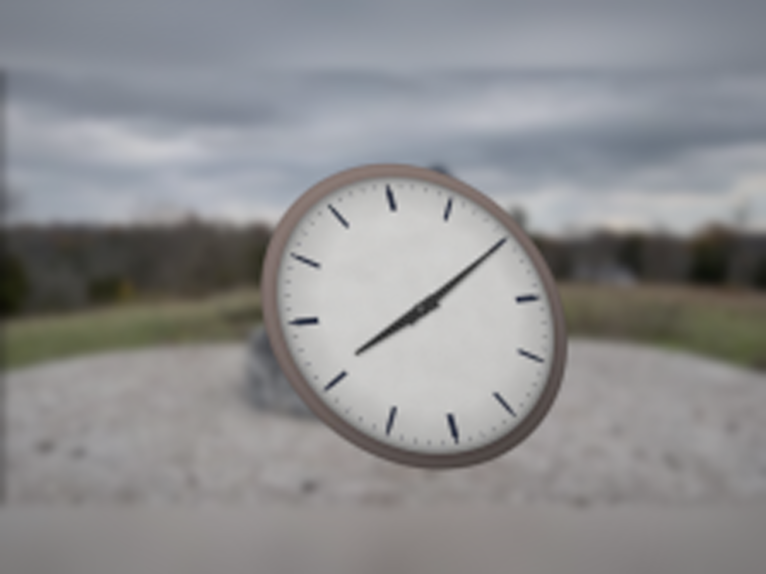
**8:10**
